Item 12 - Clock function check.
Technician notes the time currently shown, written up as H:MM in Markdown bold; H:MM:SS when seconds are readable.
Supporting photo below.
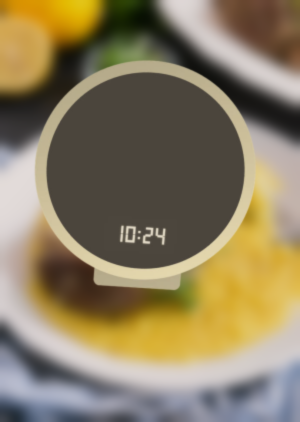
**10:24**
